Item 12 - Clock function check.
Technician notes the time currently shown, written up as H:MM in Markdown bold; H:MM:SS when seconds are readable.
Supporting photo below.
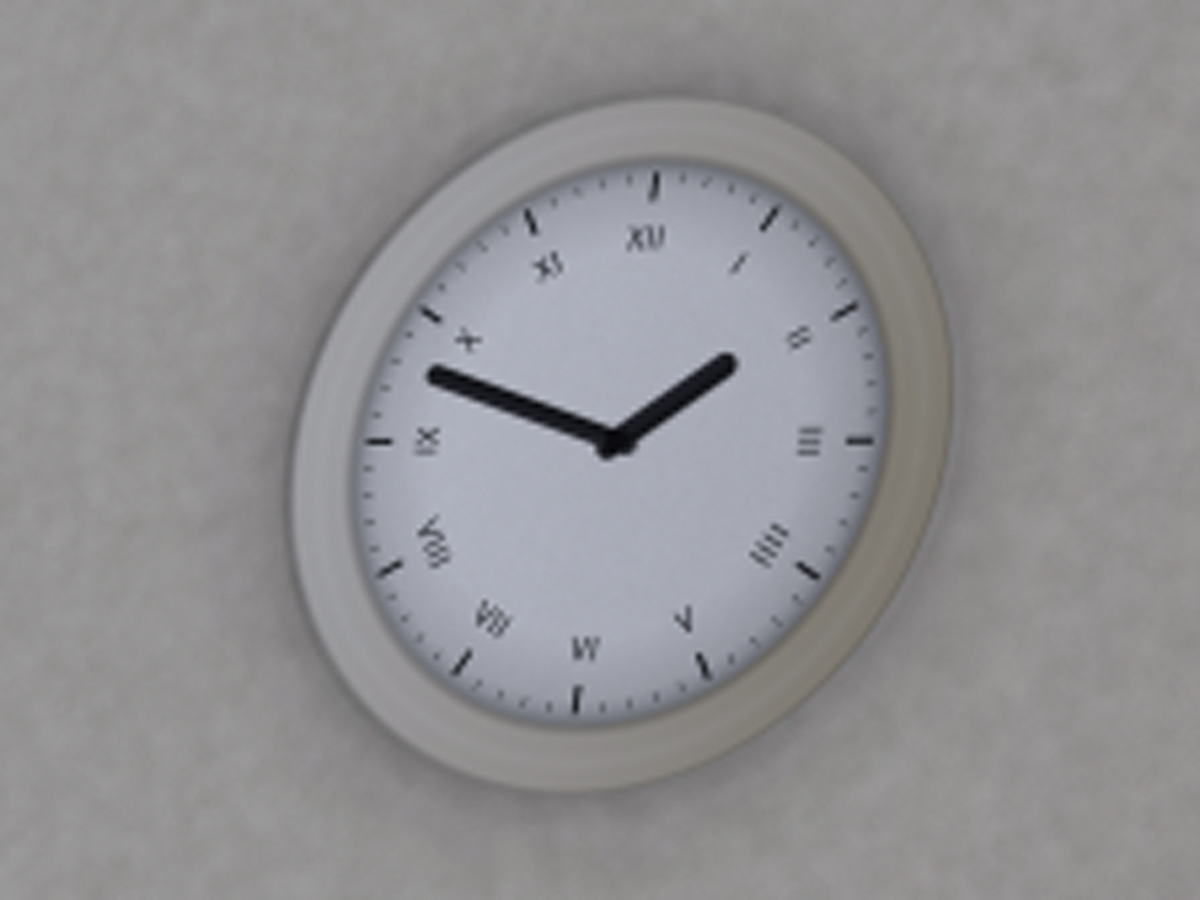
**1:48**
